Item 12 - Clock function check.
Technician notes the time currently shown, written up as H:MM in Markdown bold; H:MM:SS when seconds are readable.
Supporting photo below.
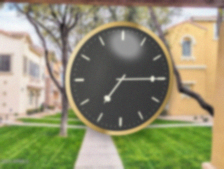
**7:15**
